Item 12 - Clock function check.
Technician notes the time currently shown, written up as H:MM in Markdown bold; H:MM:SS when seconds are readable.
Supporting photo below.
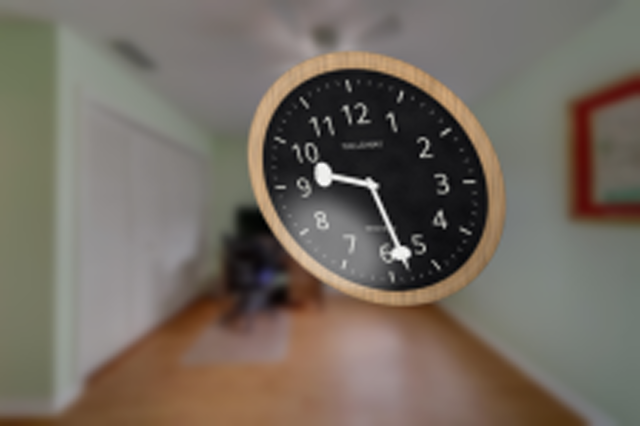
**9:28**
